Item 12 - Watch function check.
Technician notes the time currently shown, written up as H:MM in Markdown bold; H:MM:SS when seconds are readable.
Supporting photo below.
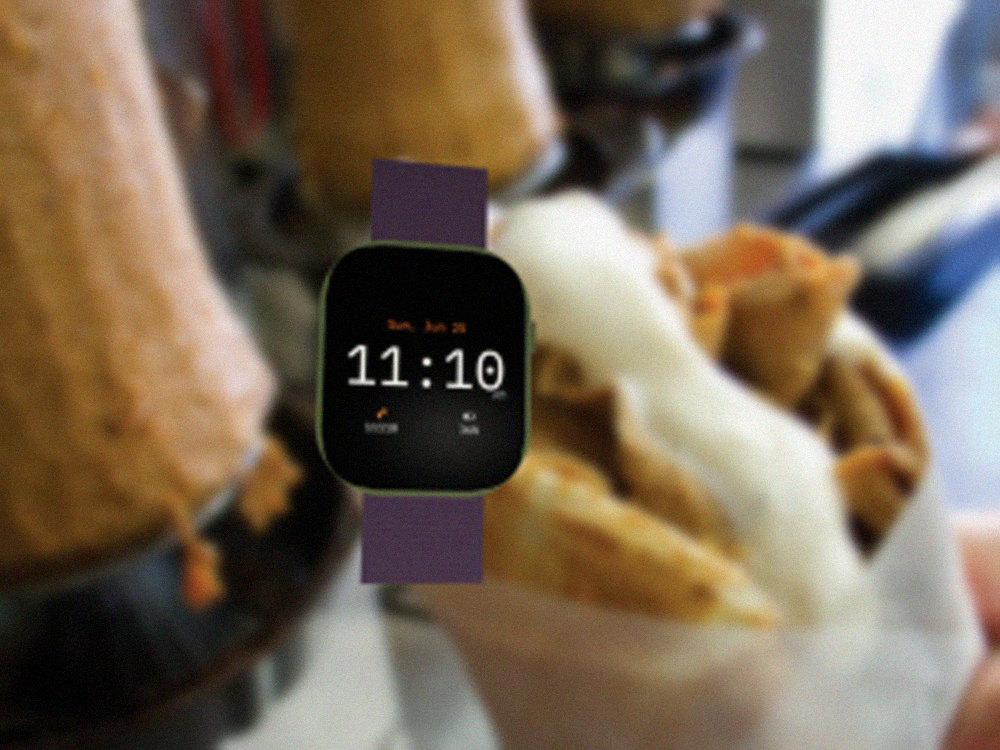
**11:10**
